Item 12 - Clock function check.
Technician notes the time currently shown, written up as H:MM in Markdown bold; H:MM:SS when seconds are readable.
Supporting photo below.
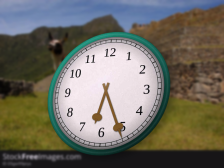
**6:26**
